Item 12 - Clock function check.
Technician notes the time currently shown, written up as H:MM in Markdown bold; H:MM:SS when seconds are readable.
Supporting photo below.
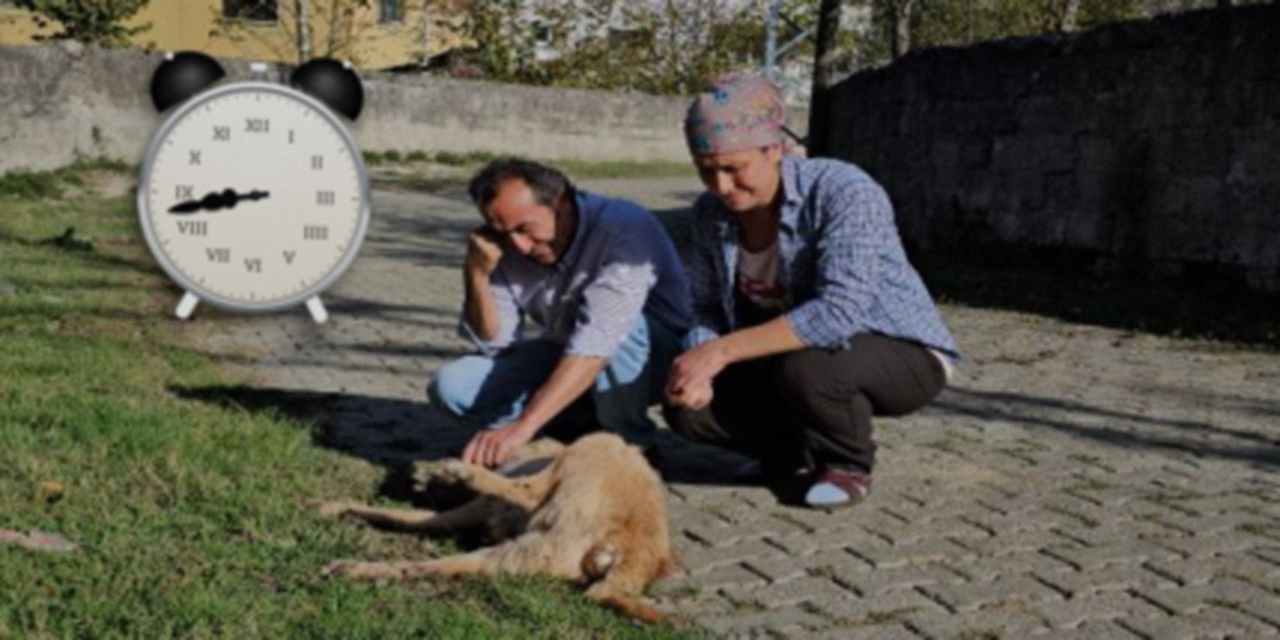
**8:43**
